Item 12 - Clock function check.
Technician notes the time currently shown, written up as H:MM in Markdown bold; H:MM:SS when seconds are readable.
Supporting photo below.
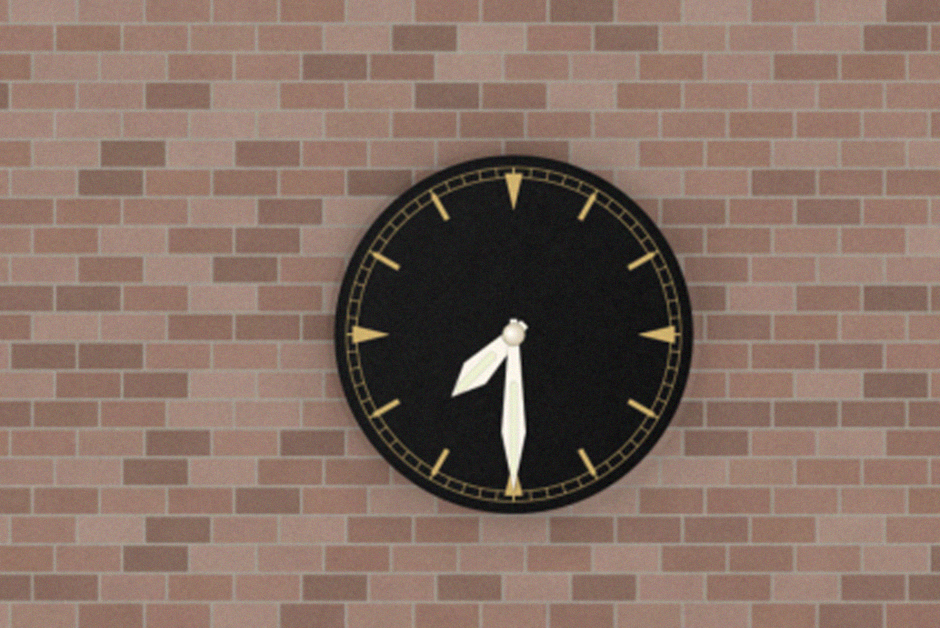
**7:30**
